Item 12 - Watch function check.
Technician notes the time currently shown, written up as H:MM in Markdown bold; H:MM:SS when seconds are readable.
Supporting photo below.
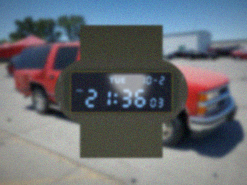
**21:36**
